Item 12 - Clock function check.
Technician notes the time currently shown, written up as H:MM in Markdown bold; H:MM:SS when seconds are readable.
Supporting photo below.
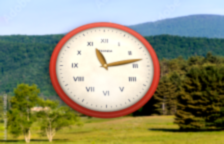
**11:13**
